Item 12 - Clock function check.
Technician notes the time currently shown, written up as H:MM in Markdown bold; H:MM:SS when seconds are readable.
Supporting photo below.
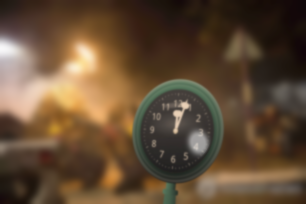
**12:03**
